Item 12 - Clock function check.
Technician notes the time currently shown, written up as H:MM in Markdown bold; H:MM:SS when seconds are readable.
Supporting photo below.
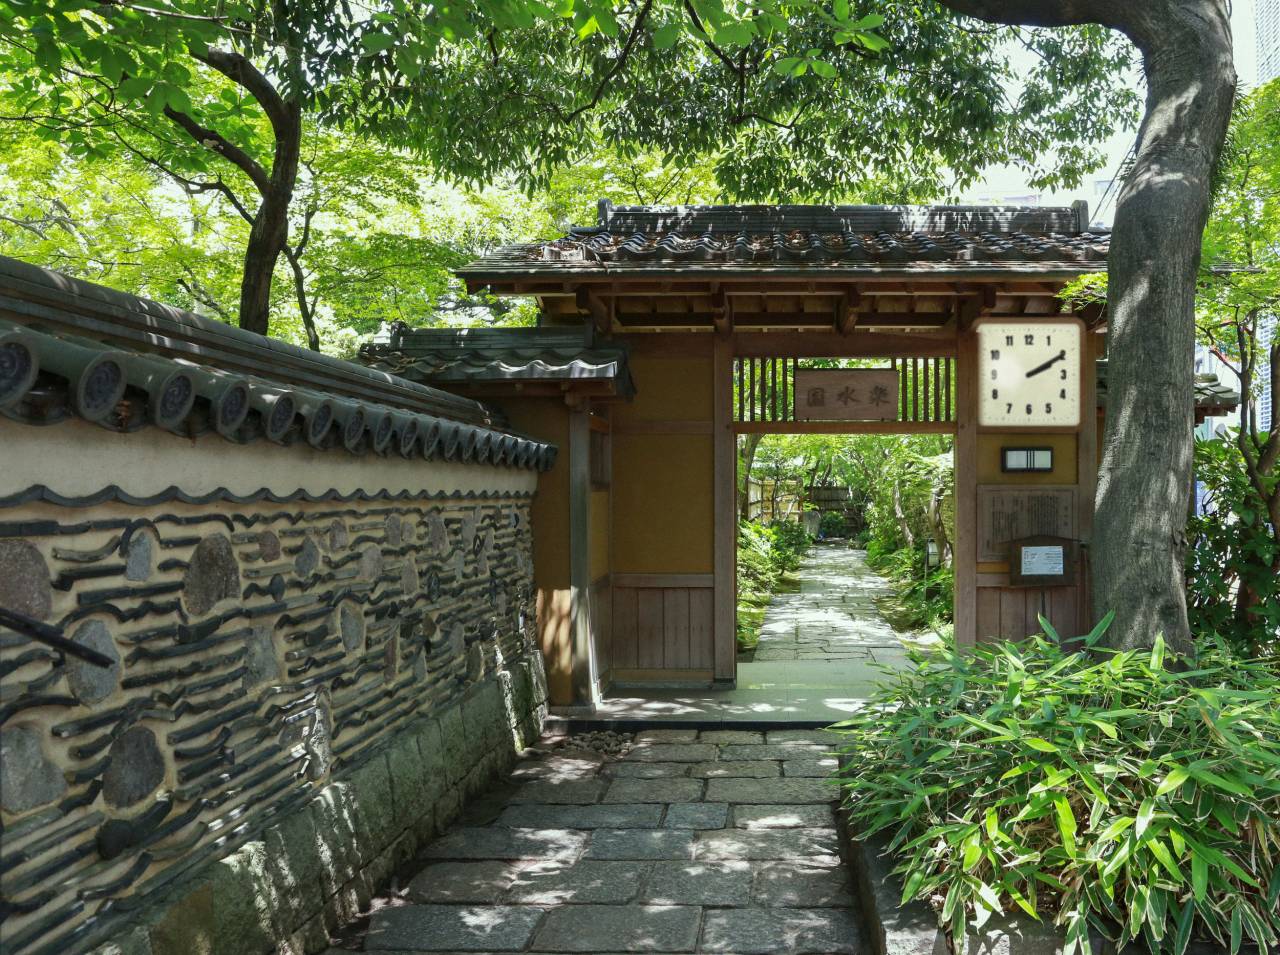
**2:10**
